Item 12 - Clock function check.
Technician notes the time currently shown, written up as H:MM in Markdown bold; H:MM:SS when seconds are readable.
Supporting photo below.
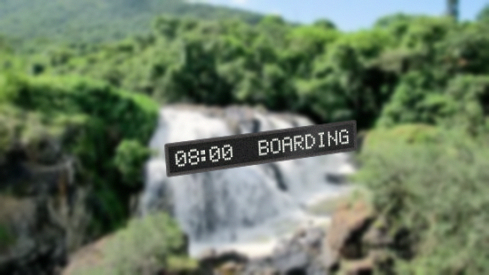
**8:00**
